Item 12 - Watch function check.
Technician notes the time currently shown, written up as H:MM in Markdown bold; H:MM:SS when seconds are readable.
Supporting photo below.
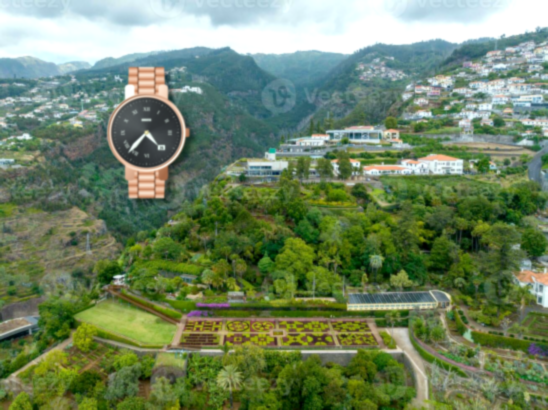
**4:37**
